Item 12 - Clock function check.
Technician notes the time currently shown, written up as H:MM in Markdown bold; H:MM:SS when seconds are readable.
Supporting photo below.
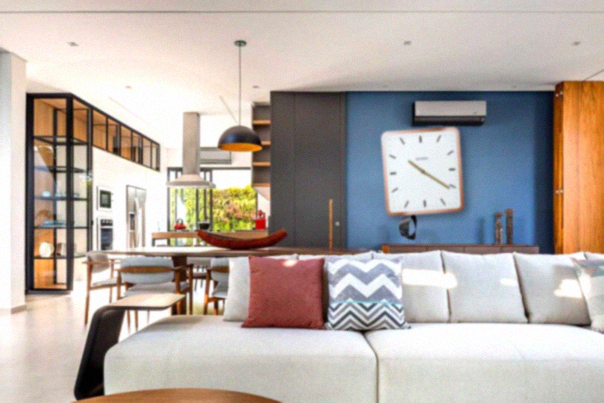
**10:21**
